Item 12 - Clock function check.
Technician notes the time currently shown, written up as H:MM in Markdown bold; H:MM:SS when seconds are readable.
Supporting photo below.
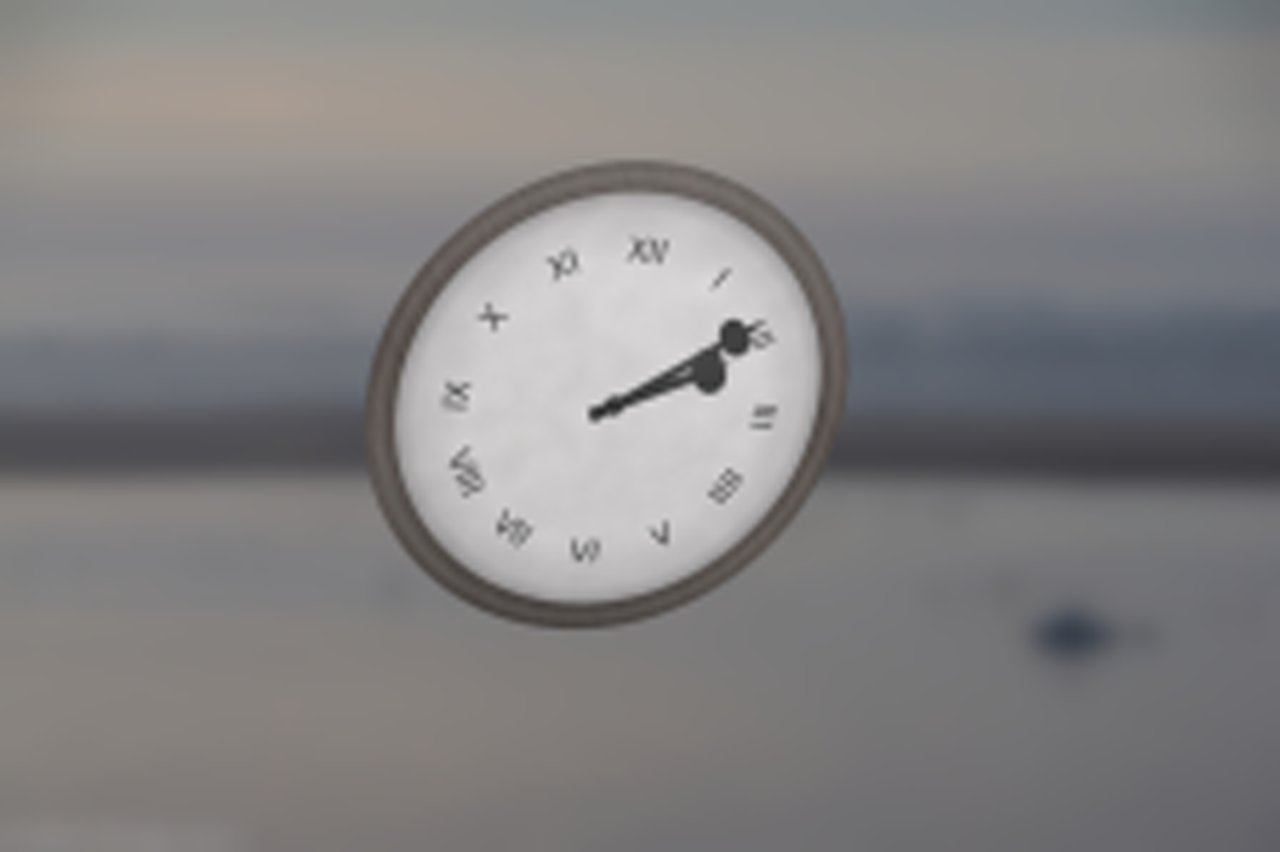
**2:09**
